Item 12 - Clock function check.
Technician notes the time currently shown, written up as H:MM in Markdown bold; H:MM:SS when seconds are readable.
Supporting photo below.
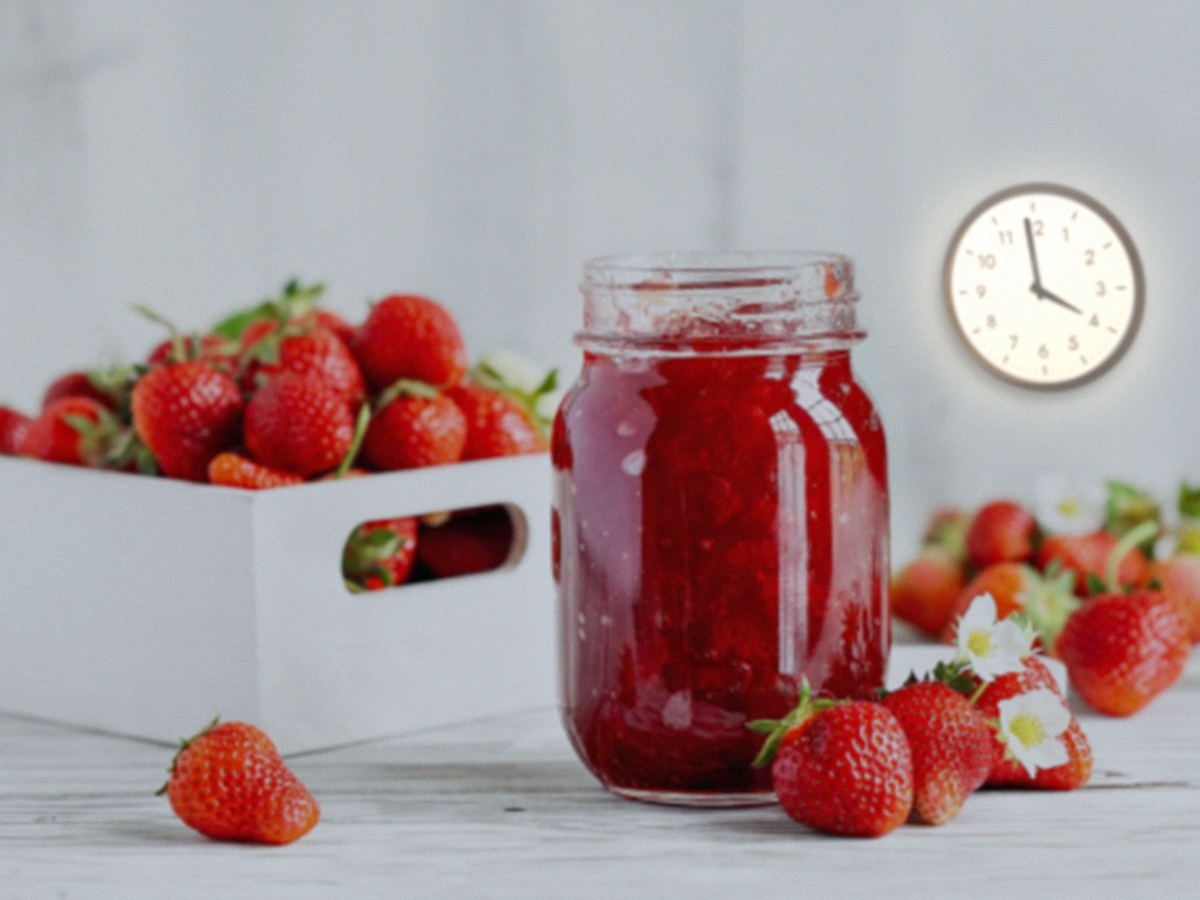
**3:59**
